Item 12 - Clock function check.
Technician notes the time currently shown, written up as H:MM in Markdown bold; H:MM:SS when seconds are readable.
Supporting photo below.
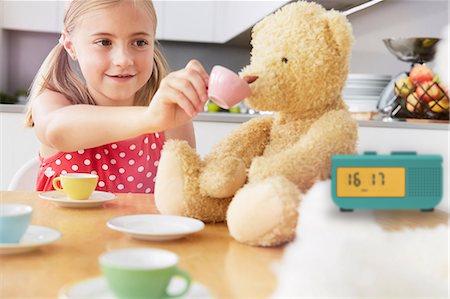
**16:17**
